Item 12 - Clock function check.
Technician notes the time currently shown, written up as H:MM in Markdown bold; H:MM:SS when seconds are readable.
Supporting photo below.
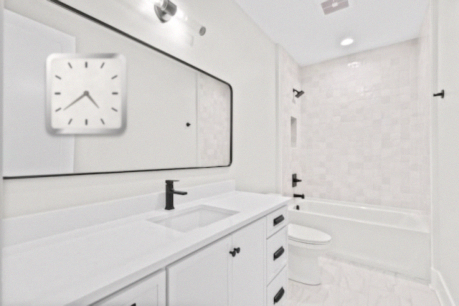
**4:39**
